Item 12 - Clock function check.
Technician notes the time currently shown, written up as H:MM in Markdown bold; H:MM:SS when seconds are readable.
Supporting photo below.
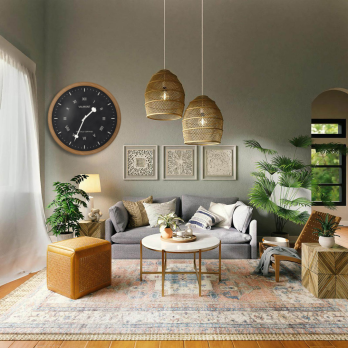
**1:34**
